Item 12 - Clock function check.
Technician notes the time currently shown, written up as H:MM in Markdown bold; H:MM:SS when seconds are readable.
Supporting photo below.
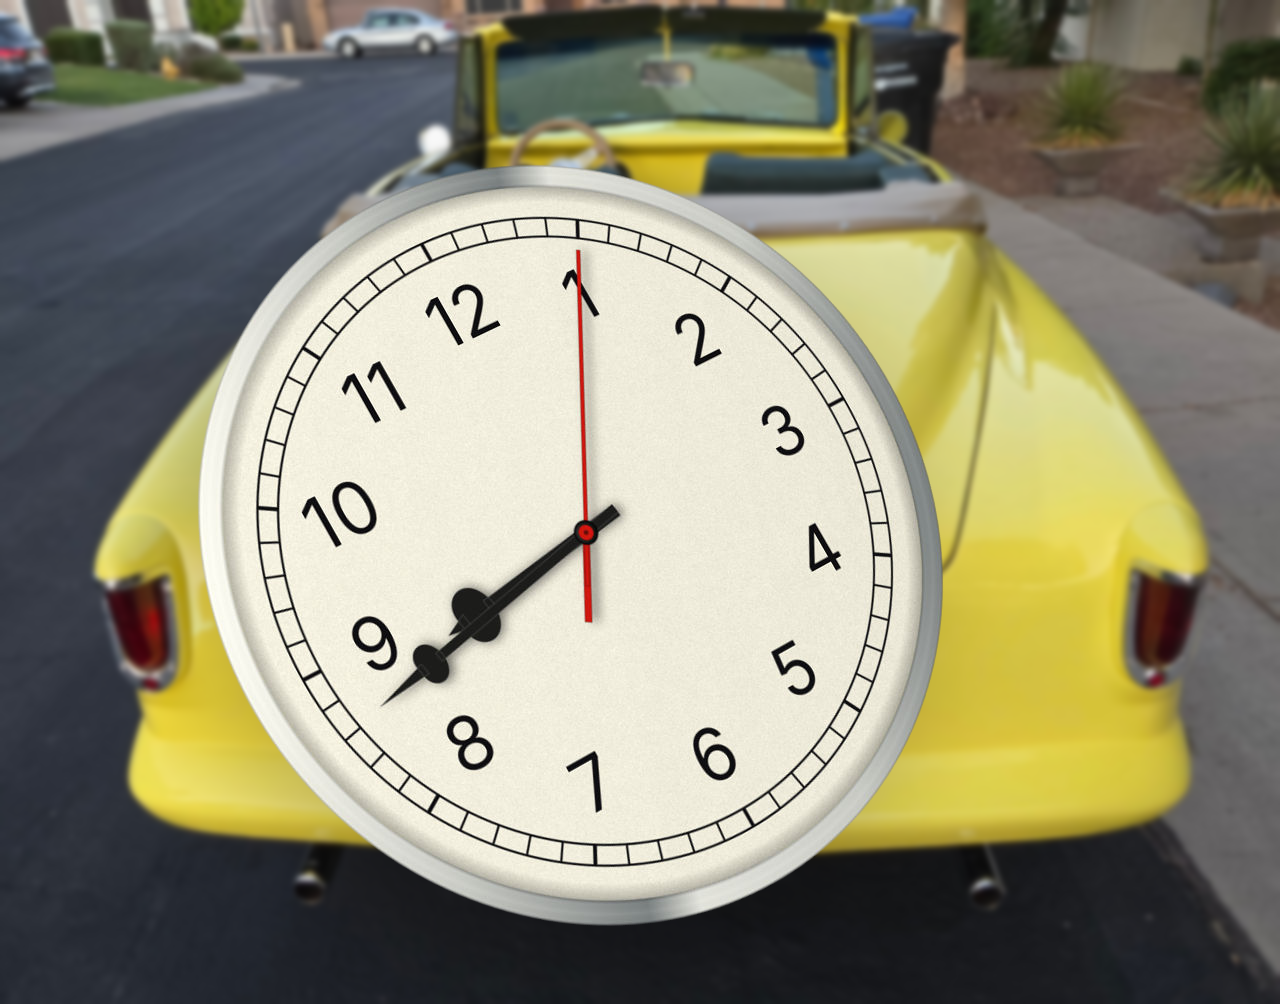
**8:43:05**
